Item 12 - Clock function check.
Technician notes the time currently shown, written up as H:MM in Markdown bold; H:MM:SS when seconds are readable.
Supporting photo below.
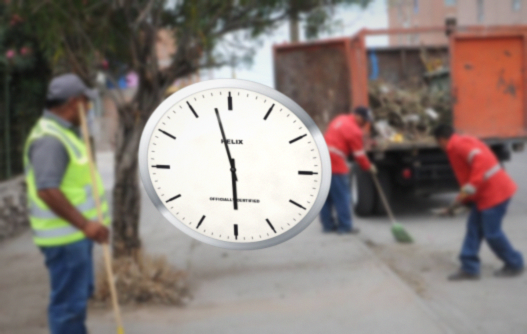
**5:58**
